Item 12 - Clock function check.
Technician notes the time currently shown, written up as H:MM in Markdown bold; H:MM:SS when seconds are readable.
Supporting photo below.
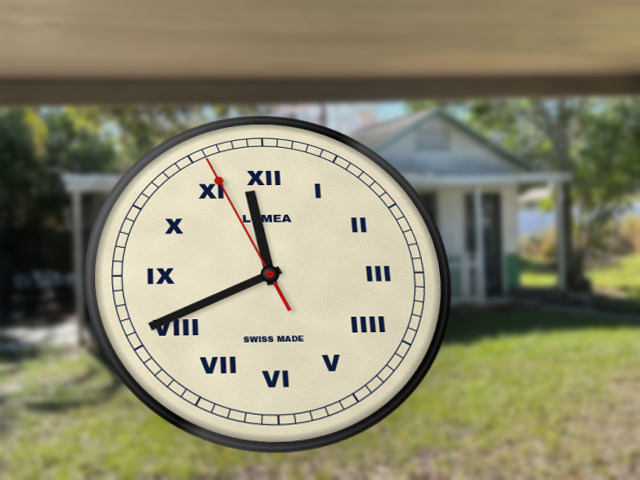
**11:40:56**
